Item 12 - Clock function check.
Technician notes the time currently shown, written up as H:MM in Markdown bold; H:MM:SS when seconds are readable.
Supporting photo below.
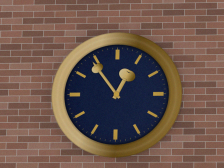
**12:54**
